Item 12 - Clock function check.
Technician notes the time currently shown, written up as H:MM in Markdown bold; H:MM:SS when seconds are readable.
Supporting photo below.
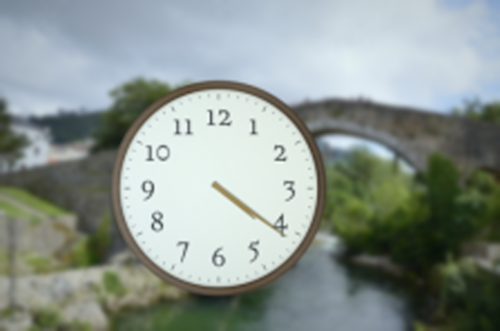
**4:21**
